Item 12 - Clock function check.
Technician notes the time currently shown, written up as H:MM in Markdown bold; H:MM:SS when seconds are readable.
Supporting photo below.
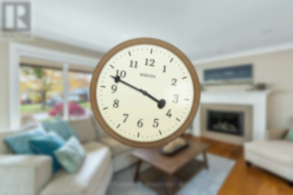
**3:48**
